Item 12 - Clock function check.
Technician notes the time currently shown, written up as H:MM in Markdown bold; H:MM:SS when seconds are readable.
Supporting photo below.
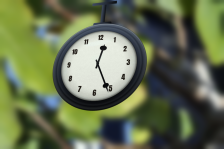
**12:26**
